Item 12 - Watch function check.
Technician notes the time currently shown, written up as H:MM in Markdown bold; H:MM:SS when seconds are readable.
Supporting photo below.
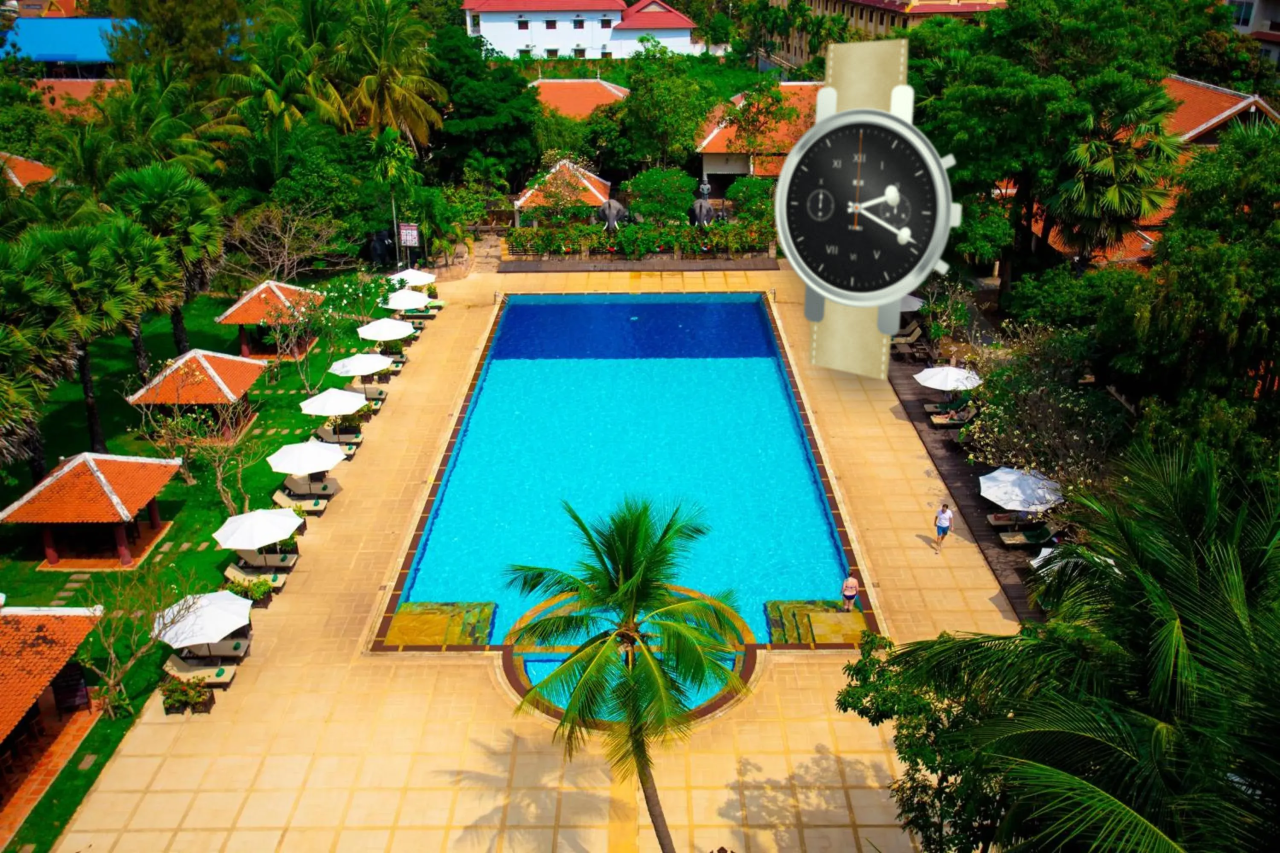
**2:19**
